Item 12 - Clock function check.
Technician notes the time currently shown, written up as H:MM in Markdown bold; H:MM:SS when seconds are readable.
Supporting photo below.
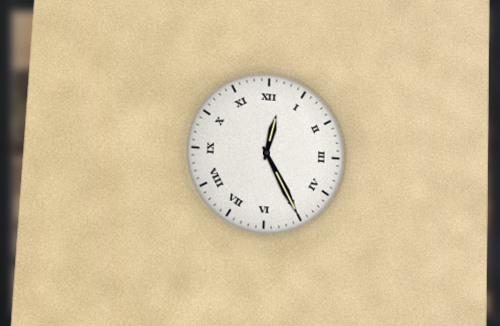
**12:25**
